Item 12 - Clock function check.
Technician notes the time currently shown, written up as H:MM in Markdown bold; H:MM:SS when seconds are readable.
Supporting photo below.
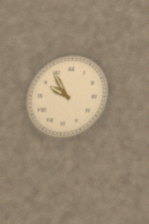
**9:54**
